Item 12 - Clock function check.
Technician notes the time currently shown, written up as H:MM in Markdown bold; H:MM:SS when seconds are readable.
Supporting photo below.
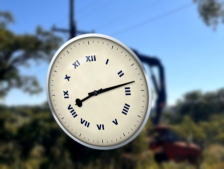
**8:13**
